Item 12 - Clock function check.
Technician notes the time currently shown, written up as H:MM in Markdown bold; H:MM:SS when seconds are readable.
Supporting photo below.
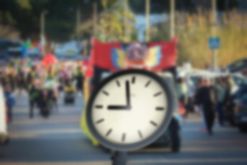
**8:58**
